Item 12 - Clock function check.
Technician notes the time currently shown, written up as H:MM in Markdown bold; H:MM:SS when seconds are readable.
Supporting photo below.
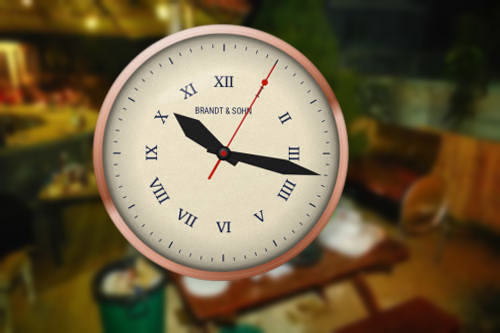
**10:17:05**
